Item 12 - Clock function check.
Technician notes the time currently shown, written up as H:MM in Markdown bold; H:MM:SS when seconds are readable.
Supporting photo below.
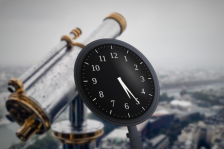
**5:25**
